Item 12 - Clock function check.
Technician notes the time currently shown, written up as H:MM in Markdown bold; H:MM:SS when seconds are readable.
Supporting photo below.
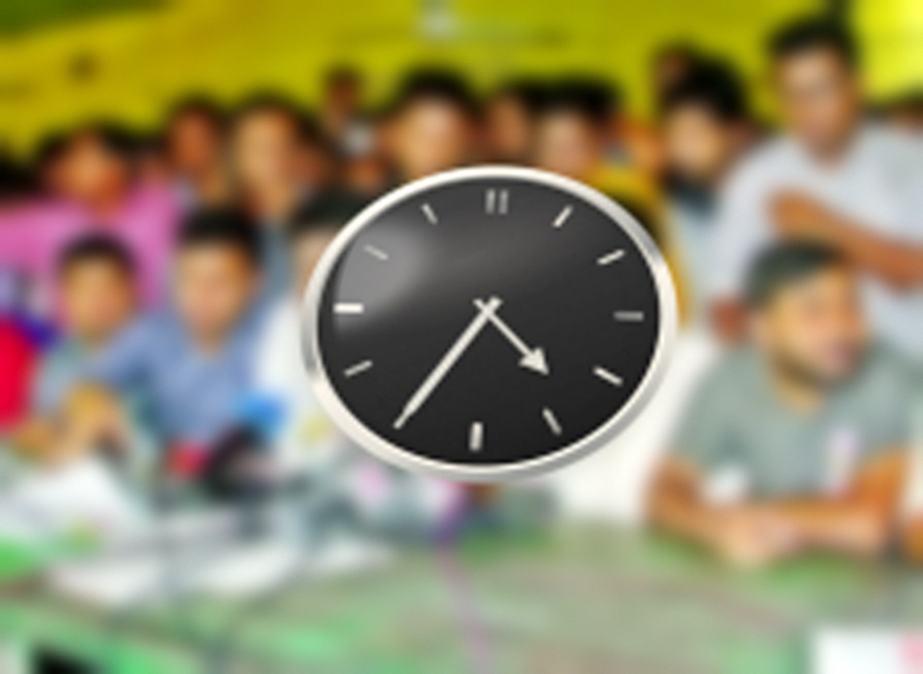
**4:35**
